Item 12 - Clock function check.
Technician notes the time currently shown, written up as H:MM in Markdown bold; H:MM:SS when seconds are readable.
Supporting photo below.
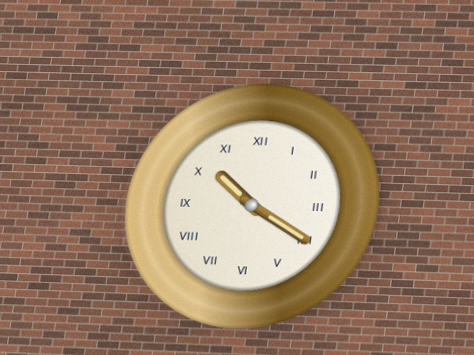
**10:20**
